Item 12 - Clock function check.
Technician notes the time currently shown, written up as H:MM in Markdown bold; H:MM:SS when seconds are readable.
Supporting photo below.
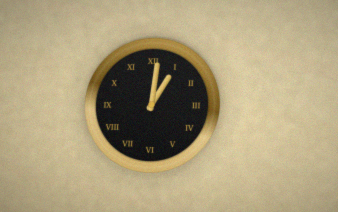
**1:01**
